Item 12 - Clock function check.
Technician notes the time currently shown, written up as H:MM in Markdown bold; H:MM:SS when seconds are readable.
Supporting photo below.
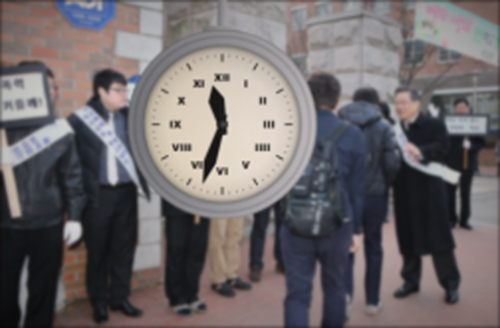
**11:33**
